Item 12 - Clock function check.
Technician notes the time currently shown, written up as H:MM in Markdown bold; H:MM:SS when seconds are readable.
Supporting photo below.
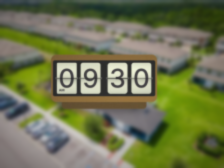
**9:30**
